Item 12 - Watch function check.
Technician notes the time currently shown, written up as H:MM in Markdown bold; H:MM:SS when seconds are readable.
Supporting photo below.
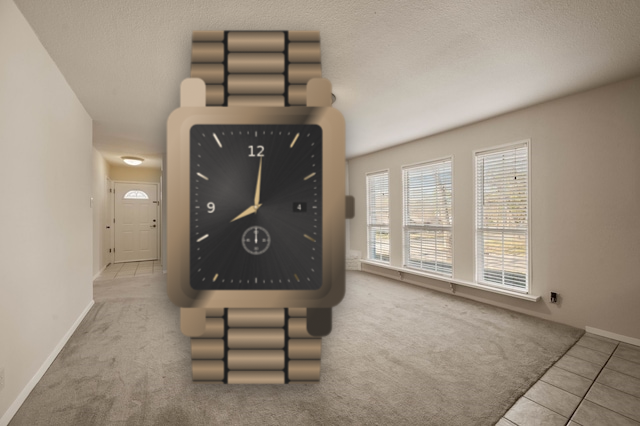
**8:01**
